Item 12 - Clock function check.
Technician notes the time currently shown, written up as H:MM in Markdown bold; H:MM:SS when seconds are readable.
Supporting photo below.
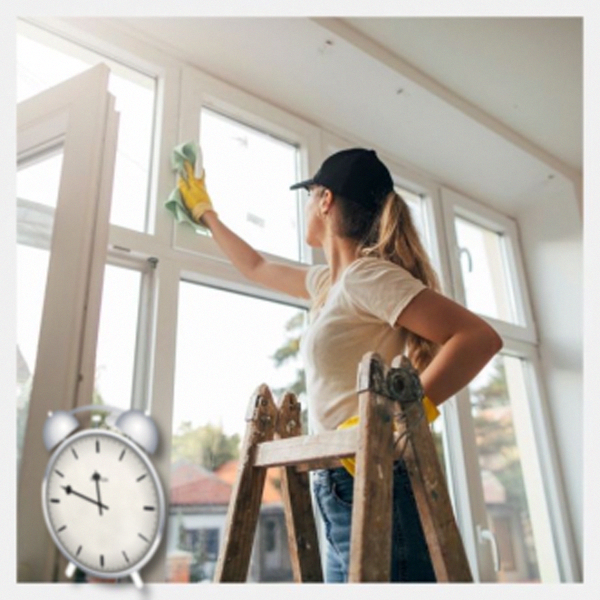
**11:48**
